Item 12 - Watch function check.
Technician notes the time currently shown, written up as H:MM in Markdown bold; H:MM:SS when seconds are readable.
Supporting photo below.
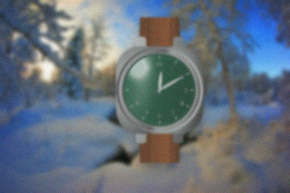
**12:10**
